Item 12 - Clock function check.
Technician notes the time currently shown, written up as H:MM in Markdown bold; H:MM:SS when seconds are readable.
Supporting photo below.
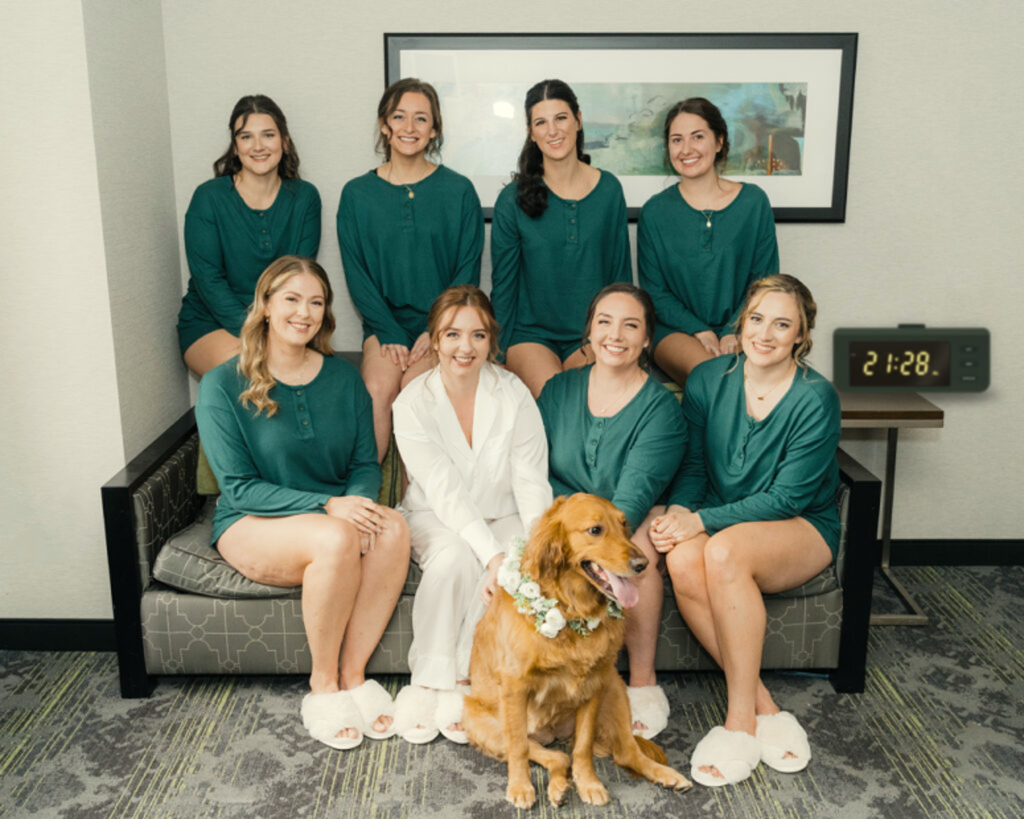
**21:28**
